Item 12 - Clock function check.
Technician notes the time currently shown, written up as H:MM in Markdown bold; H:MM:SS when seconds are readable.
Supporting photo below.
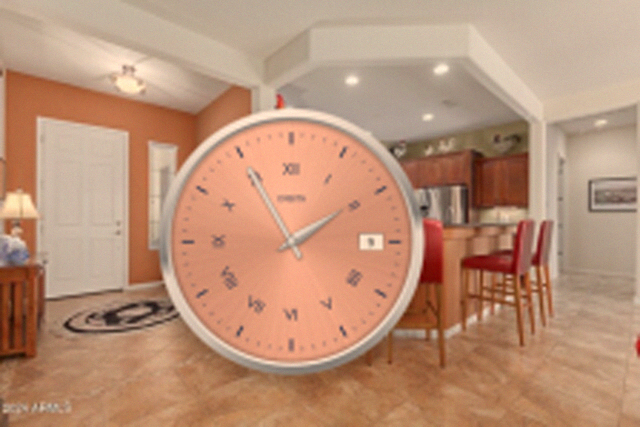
**1:55**
